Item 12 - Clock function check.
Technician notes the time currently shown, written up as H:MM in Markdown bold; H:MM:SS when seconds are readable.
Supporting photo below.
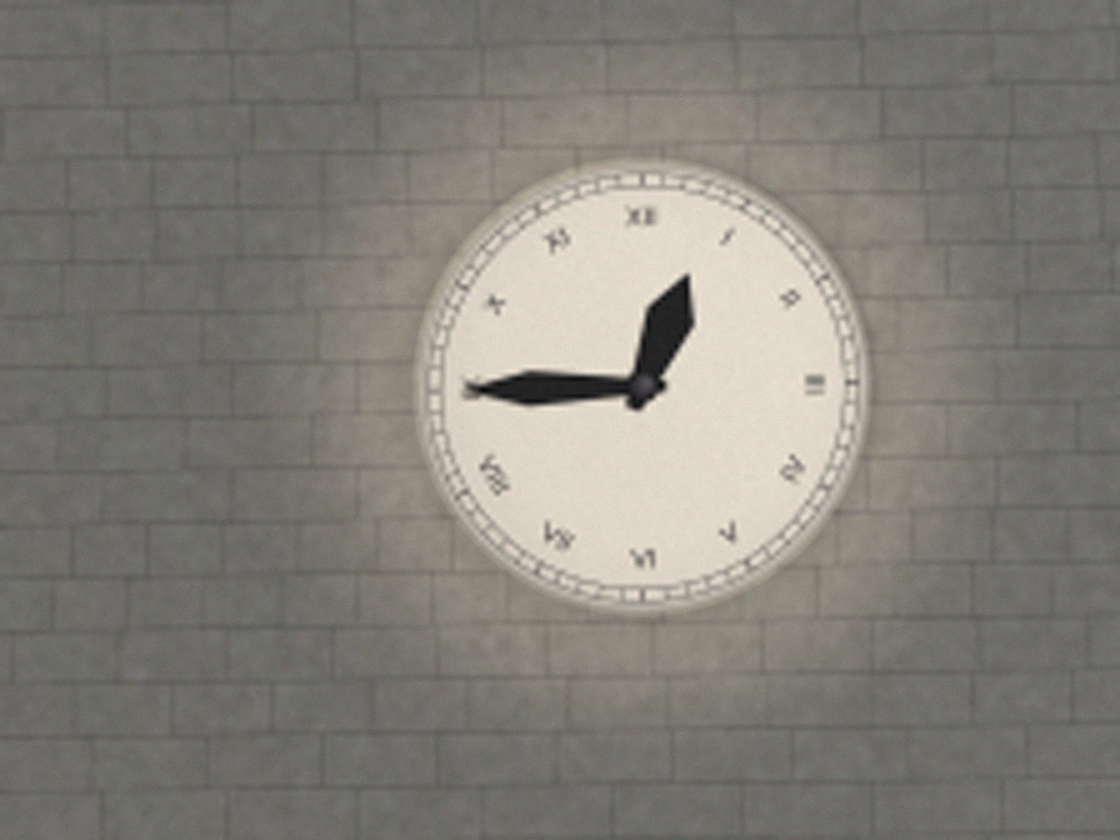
**12:45**
